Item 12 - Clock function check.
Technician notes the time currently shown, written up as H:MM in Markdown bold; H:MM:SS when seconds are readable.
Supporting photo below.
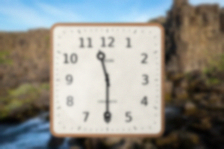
**11:30**
